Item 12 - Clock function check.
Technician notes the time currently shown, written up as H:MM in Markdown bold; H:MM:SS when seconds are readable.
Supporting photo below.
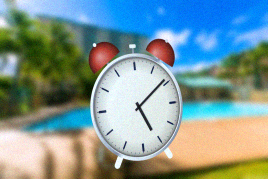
**5:09**
